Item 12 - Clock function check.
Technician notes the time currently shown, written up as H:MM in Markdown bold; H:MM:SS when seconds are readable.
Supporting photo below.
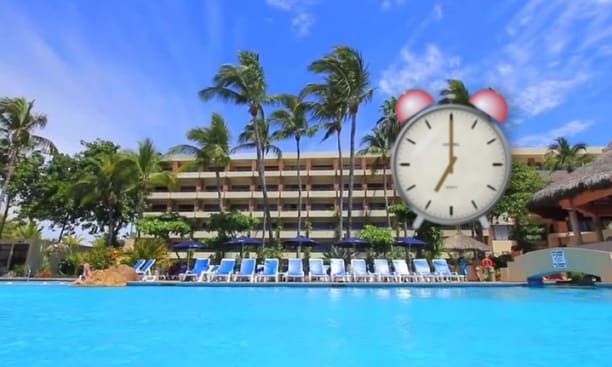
**7:00**
